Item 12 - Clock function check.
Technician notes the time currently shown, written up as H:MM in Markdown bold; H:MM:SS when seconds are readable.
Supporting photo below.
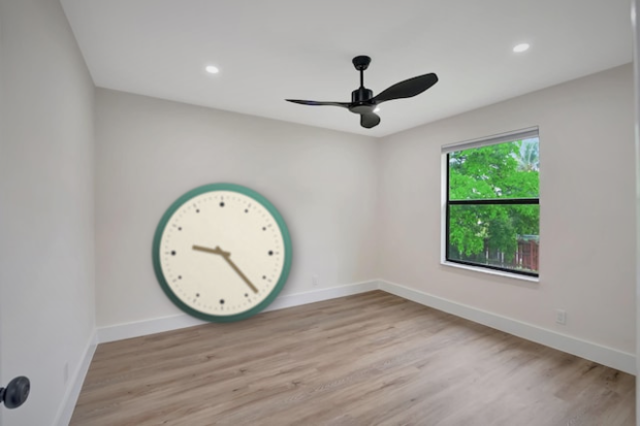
**9:23**
